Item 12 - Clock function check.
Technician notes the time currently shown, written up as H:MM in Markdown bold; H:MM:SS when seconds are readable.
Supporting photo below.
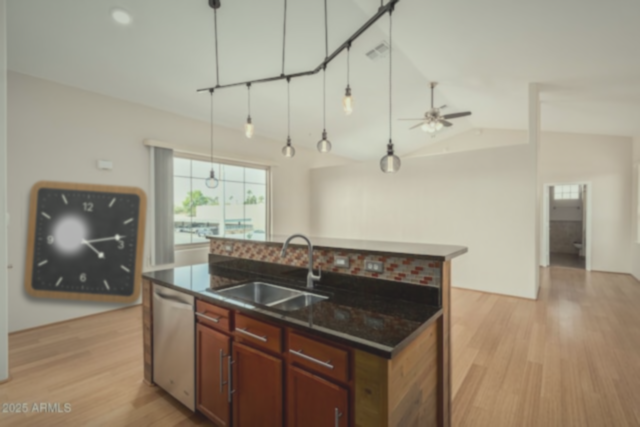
**4:13**
